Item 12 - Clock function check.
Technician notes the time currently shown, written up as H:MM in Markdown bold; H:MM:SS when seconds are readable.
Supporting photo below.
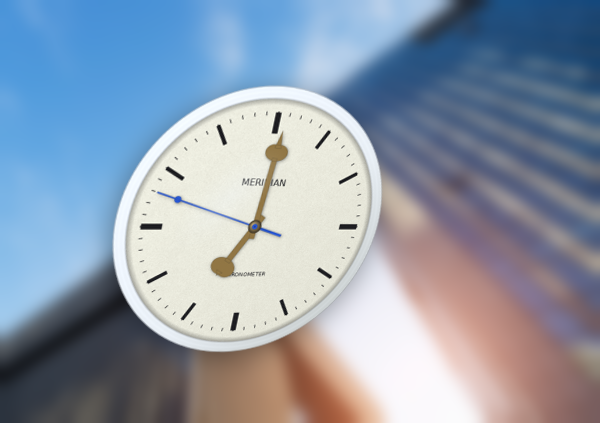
**7:00:48**
